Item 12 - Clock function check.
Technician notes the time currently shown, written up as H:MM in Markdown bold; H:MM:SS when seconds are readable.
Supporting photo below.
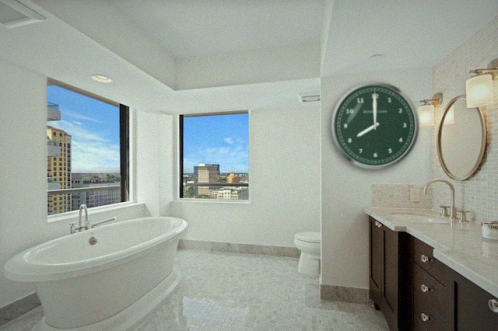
**8:00**
